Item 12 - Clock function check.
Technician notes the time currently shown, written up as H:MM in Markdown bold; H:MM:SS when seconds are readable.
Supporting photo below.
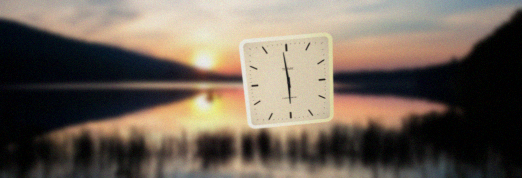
**5:59**
